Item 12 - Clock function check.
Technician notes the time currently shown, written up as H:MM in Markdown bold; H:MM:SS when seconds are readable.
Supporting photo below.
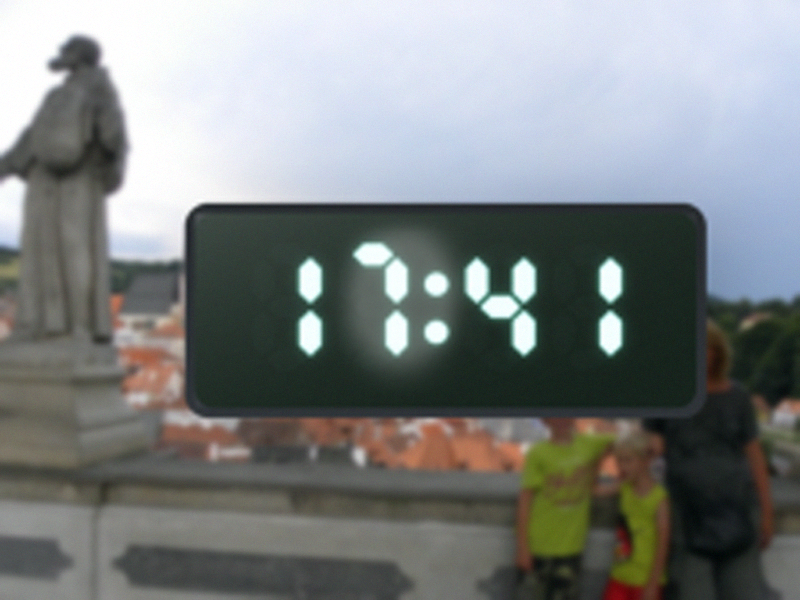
**17:41**
